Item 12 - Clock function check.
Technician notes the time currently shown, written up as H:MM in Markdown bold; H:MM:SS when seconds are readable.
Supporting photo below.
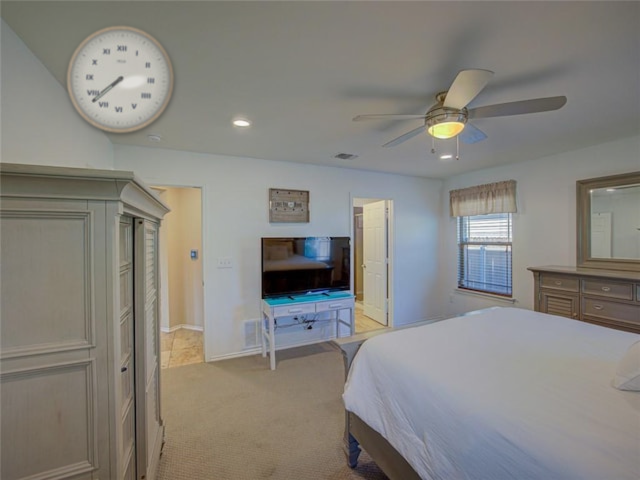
**7:38**
